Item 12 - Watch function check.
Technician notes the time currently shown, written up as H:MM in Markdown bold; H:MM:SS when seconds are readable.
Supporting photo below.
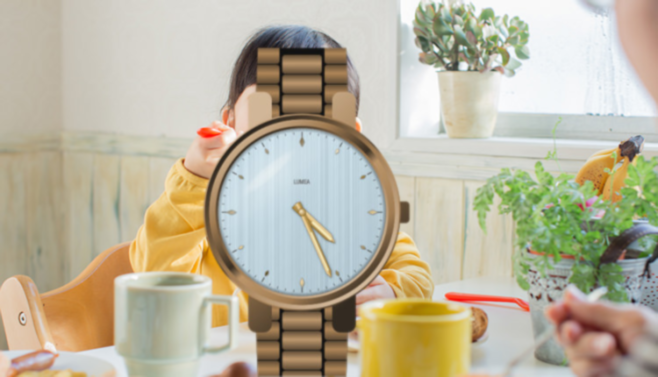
**4:26**
